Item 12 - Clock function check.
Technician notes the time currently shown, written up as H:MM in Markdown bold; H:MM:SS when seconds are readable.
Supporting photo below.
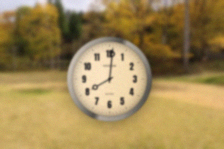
**8:01**
